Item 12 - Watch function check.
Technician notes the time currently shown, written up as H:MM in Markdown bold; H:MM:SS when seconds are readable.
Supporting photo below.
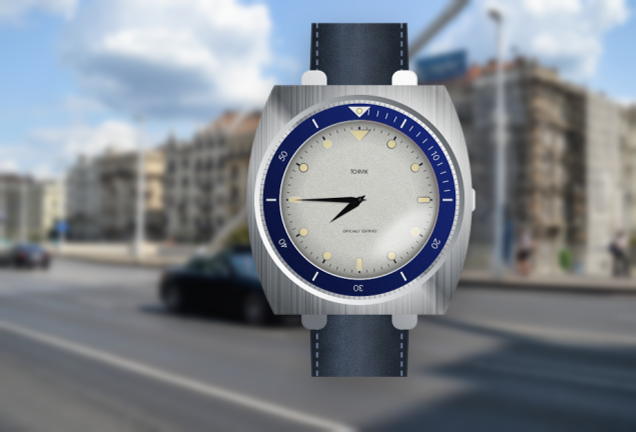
**7:45**
